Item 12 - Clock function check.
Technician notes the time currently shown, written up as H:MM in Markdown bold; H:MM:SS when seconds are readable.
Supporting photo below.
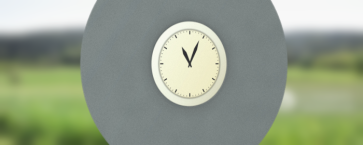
**11:04**
